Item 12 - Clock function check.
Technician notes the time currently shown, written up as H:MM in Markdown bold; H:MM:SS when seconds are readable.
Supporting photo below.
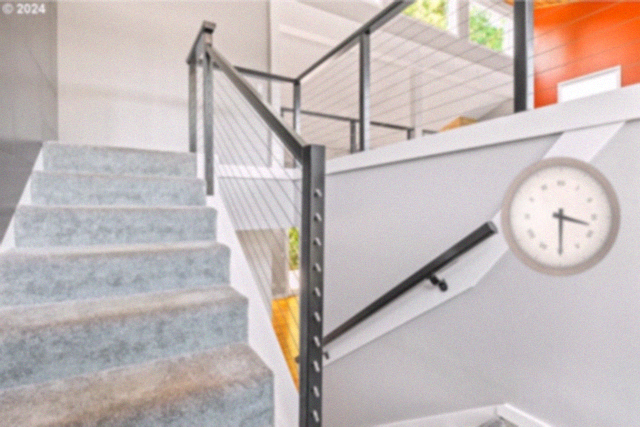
**3:30**
